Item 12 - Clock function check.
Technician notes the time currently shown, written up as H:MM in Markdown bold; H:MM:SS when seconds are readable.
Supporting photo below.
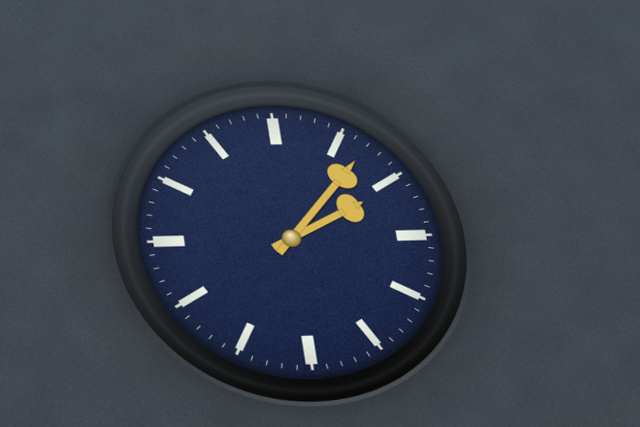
**2:07**
